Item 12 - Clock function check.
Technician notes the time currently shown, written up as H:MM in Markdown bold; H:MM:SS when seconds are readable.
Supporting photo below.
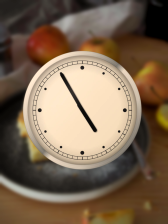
**4:55**
